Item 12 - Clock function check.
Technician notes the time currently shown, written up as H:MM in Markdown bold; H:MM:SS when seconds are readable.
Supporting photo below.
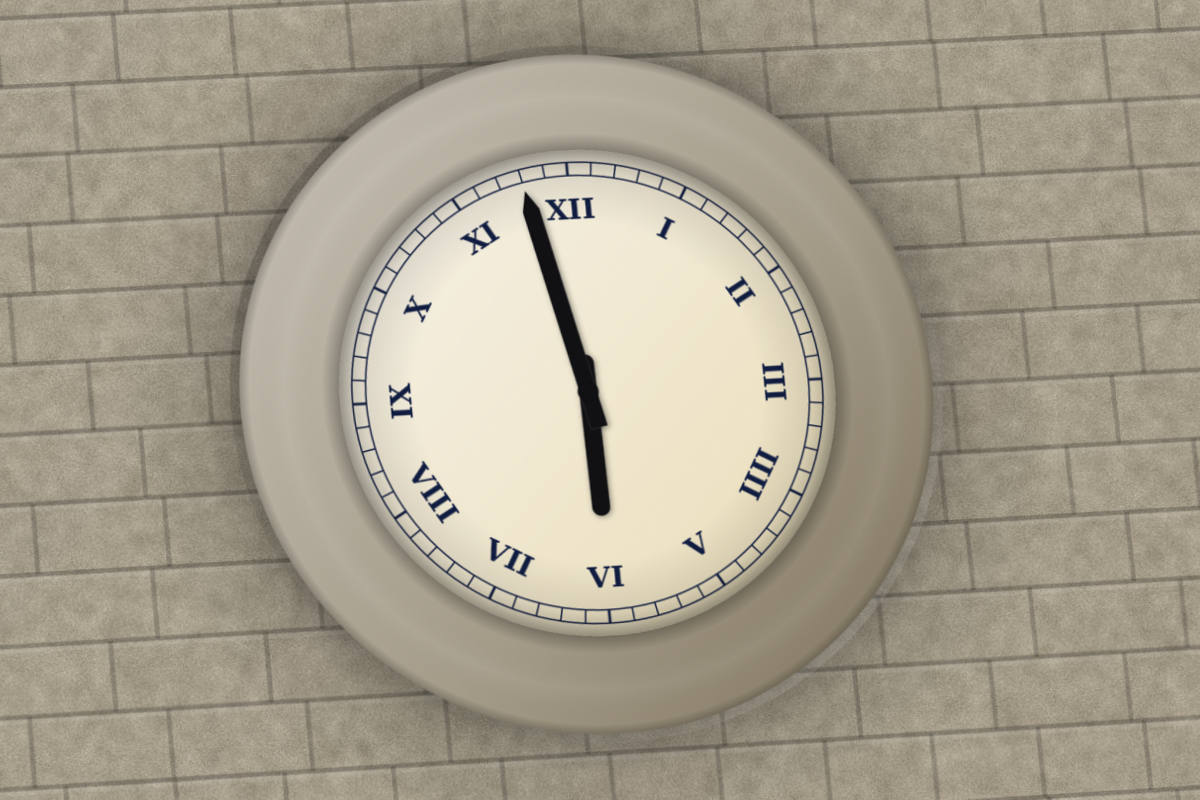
**5:58**
